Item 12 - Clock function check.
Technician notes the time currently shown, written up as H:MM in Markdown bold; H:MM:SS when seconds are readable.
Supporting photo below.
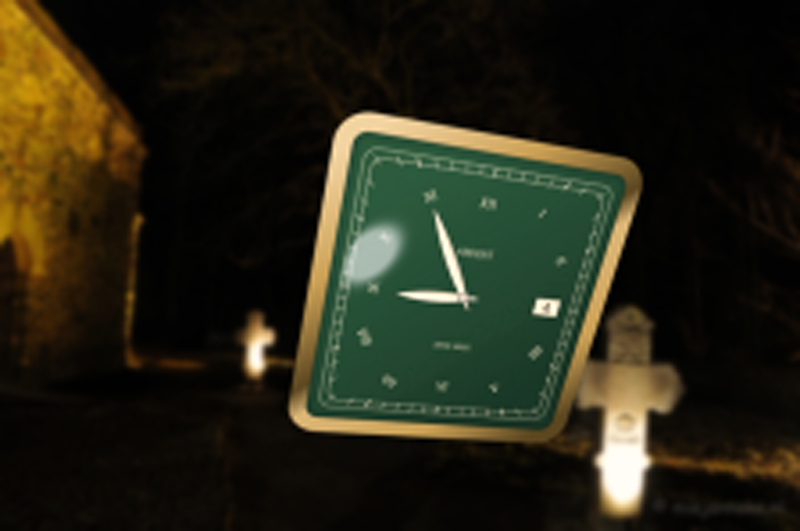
**8:55**
